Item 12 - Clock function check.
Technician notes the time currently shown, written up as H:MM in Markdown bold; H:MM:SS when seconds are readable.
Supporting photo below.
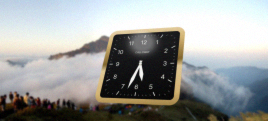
**5:33**
